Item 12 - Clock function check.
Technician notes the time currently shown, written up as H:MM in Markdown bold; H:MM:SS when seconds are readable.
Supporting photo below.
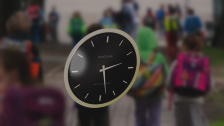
**2:28**
